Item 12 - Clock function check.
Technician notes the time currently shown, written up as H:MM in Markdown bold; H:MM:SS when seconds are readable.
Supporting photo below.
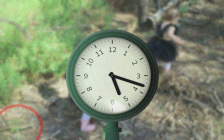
**5:18**
